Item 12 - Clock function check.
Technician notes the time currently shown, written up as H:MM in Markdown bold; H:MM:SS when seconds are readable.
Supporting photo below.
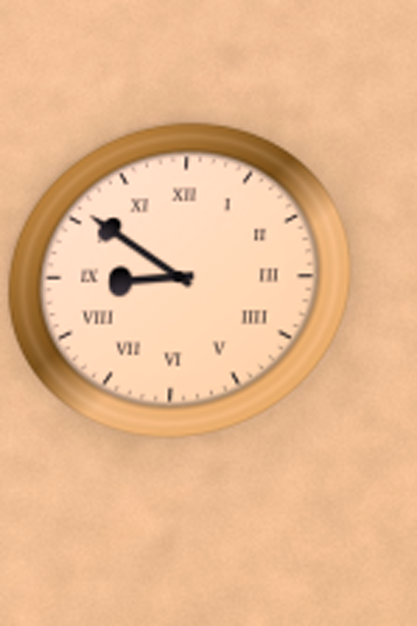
**8:51**
